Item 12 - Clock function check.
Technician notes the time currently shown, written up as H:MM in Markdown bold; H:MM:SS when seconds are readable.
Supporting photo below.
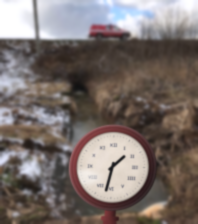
**1:32**
